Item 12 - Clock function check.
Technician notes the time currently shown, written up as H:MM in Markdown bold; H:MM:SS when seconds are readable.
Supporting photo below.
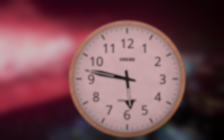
**5:47**
